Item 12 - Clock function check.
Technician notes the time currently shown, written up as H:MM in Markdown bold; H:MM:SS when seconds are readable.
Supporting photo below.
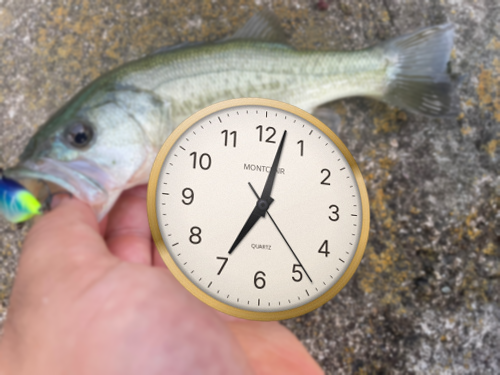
**7:02:24**
